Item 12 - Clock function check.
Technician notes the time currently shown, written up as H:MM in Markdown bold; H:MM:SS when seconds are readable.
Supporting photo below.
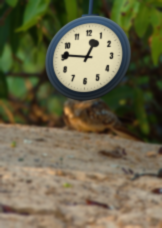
**12:46**
